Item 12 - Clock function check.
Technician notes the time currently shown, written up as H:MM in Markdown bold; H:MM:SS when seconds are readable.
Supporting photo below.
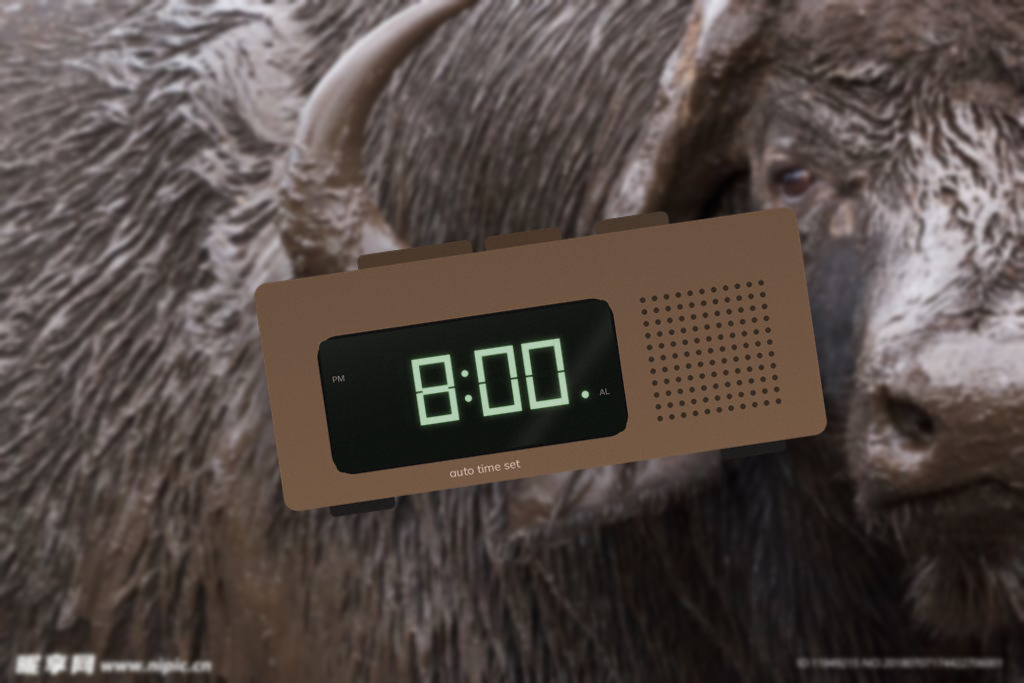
**8:00**
